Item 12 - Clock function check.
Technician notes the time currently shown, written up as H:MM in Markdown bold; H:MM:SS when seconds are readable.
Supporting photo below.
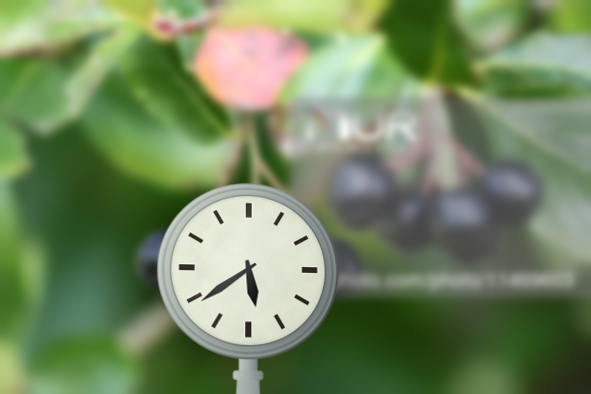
**5:39**
